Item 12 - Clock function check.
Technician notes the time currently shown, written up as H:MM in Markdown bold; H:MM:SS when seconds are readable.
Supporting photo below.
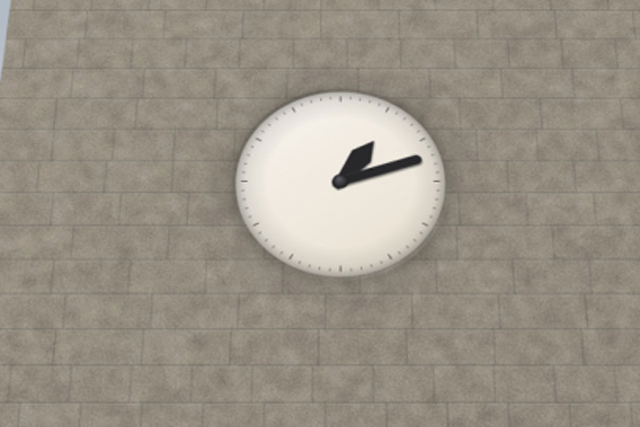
**1:12**
